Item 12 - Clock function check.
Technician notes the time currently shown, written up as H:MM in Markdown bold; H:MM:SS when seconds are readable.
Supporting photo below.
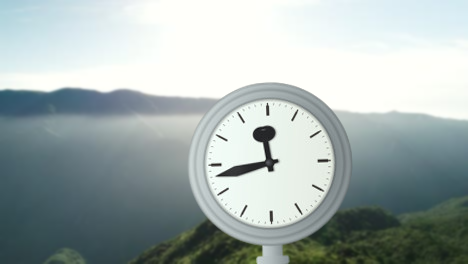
**11:43**
